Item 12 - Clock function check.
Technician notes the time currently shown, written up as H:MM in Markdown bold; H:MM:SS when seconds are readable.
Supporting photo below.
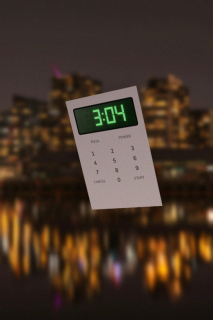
**3:04**
